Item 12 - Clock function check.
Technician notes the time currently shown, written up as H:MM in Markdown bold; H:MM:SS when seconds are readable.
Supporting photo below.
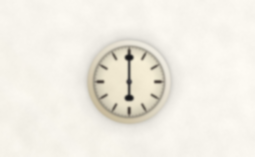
**6:00**
